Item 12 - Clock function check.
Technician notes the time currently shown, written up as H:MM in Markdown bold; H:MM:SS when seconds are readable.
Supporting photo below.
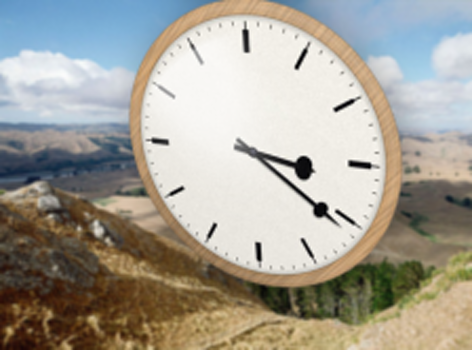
**3:21**
